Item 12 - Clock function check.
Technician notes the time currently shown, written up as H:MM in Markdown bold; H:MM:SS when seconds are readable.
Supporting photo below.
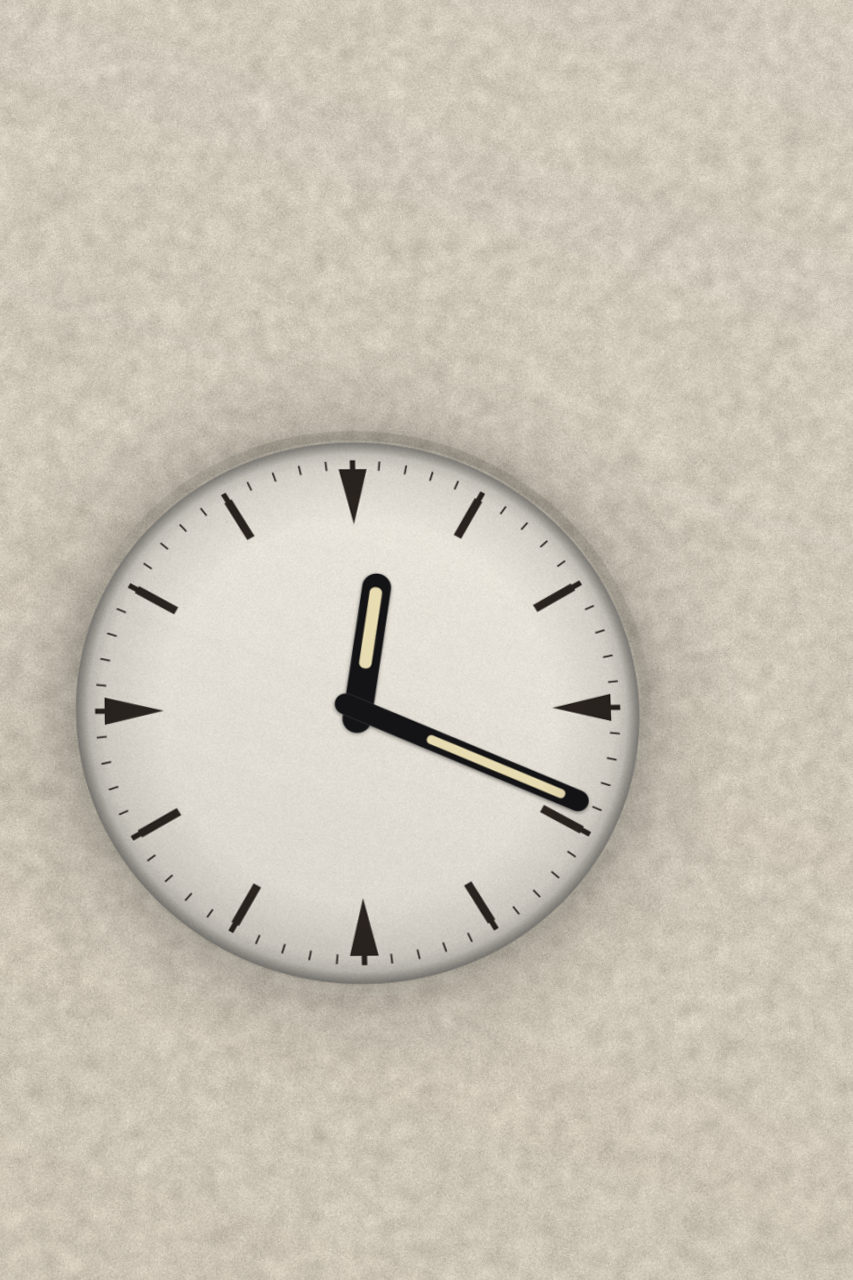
**12:19**
